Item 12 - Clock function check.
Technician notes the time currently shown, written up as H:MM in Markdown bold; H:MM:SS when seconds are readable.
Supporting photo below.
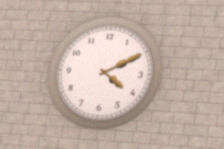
**4:10**
